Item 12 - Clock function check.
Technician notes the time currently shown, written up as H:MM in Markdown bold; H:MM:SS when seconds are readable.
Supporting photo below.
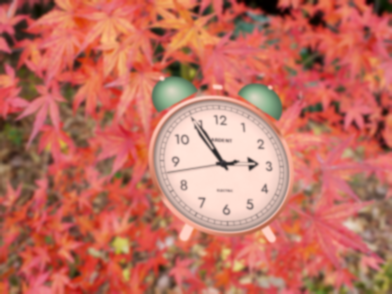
**2:54:43**
